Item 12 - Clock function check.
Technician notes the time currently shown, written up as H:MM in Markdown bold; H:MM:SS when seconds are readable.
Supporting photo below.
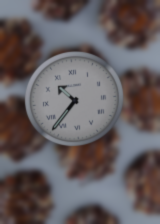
**10:37**
